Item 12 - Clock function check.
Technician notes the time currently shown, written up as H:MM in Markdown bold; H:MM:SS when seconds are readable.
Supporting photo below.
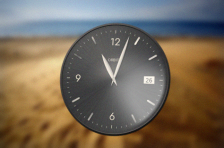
**11:03**
